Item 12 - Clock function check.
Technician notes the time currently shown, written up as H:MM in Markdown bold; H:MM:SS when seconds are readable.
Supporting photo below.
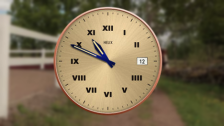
**10:49**
